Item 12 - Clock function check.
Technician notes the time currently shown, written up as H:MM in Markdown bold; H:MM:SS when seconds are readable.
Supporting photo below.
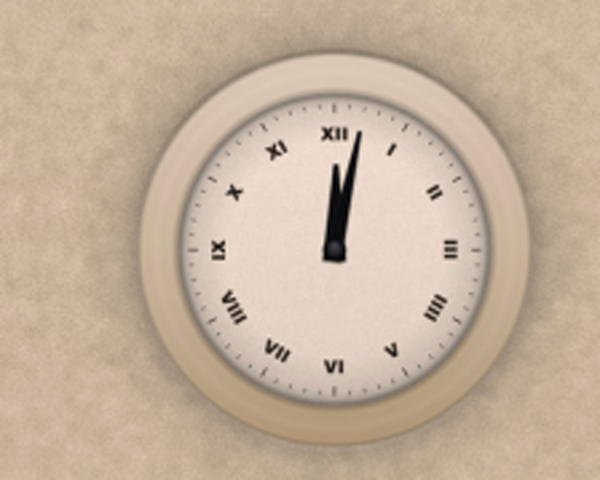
**12:02**
